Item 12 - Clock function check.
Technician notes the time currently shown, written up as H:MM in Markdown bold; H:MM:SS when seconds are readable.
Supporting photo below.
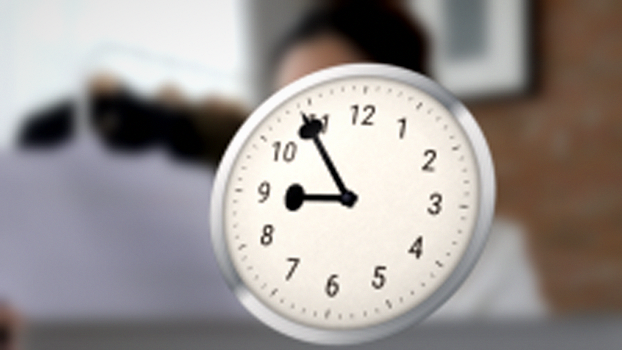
**8:54**
